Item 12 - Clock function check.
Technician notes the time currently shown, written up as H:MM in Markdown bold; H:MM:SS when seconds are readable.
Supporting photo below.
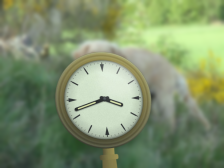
**3:42**
